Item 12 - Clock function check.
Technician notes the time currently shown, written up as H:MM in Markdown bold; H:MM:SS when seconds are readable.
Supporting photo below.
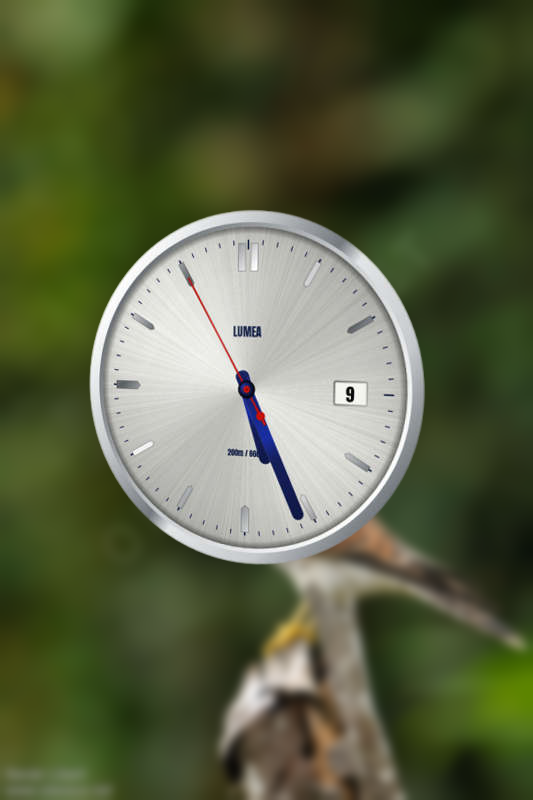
**5:25:55**
